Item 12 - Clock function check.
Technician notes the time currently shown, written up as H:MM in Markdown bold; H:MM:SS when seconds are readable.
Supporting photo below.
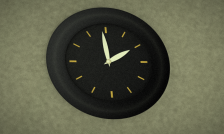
**1:59**
